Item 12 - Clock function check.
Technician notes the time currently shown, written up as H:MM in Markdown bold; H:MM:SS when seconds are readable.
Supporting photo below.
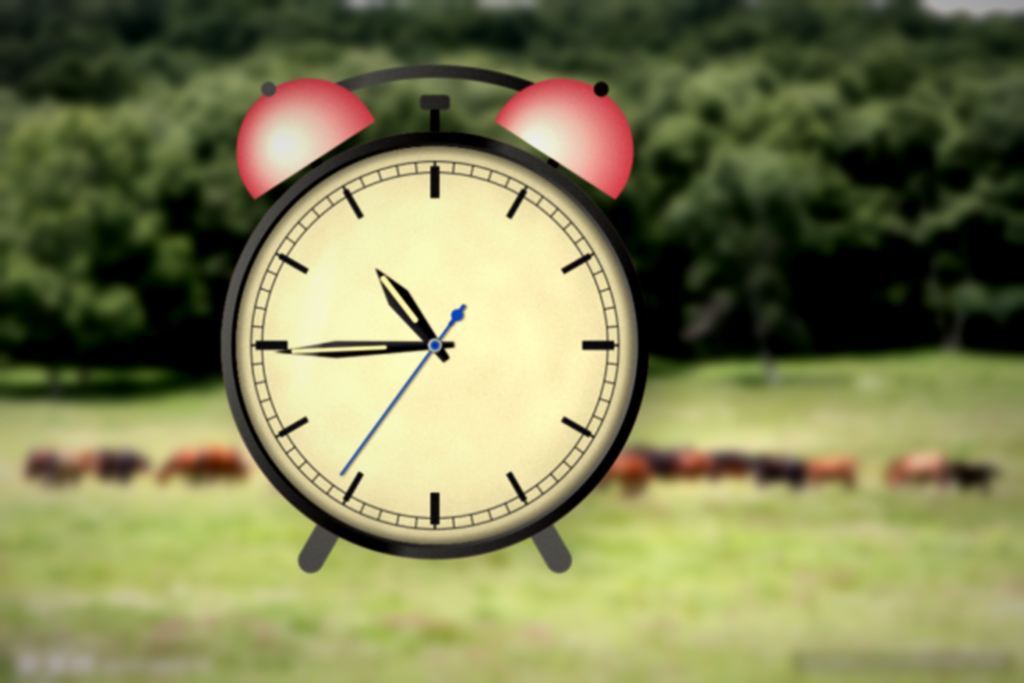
**10:44:36**
